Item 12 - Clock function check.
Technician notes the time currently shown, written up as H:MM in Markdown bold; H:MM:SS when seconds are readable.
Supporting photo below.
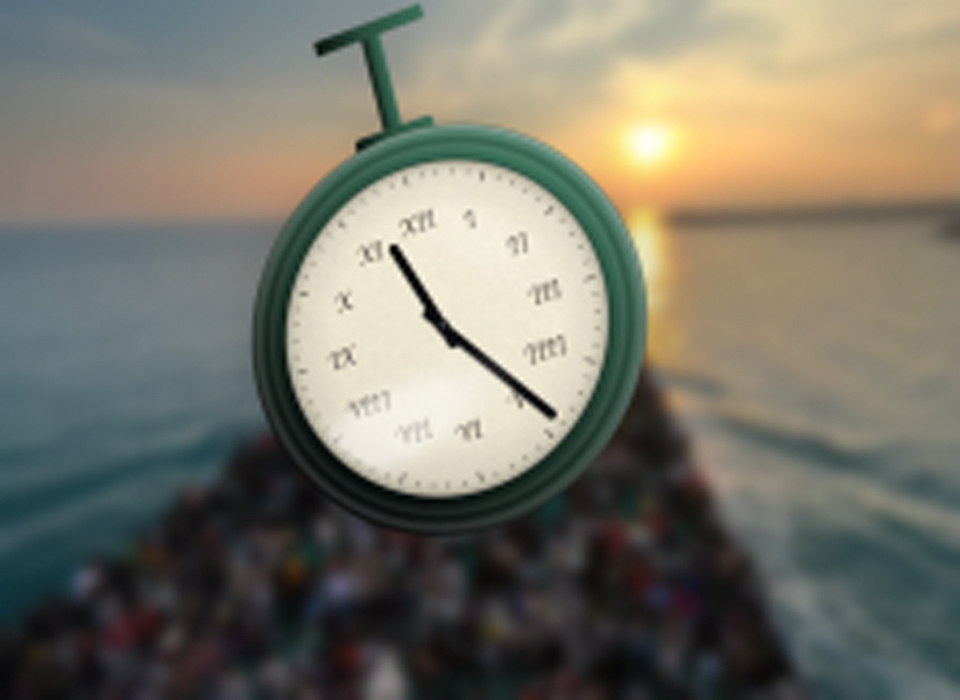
**11:24**
